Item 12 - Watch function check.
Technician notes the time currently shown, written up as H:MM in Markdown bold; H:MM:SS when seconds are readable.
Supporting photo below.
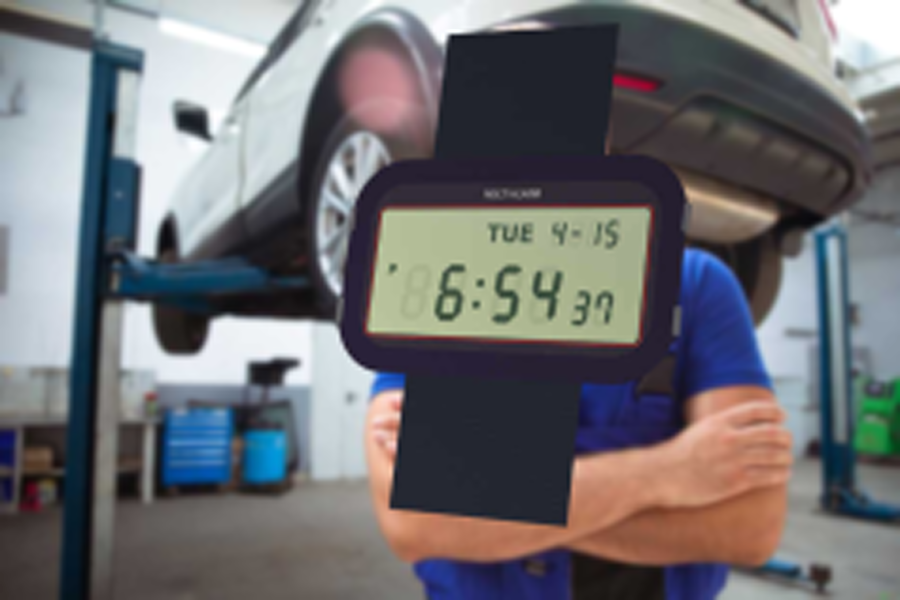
**6:54:37**
